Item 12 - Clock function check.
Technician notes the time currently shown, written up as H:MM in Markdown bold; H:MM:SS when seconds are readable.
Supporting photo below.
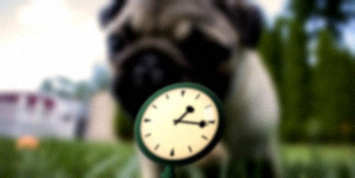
**1:16**
